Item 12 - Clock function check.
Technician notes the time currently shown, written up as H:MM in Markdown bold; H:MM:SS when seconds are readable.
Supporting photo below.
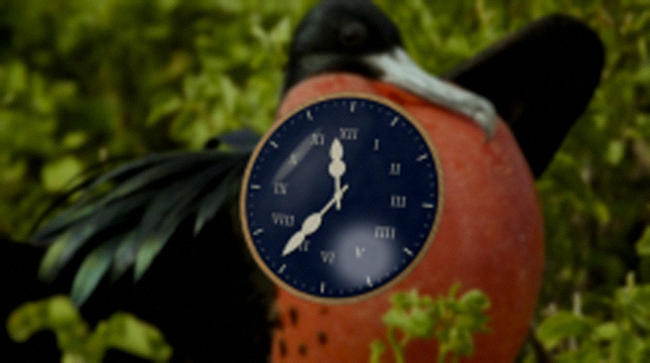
**11:36**
